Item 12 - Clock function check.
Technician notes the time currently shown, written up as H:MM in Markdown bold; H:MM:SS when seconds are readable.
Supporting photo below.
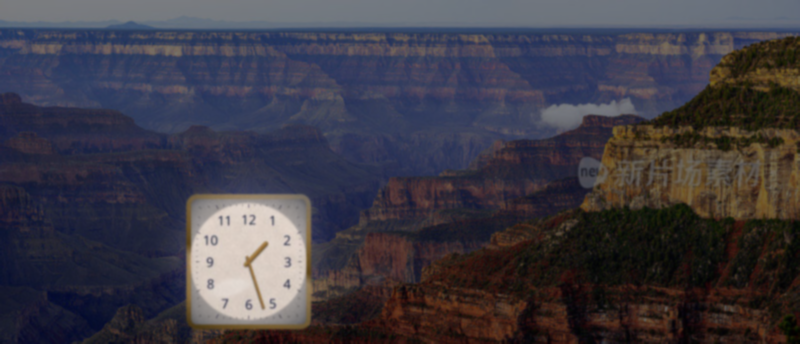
**1:27**
